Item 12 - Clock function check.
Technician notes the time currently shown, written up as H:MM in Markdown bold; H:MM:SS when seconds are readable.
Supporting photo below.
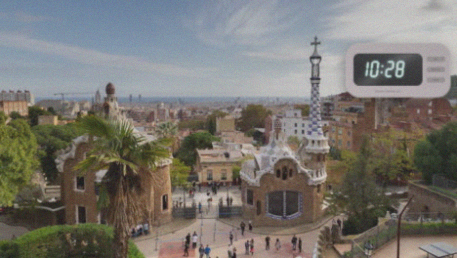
**10:28**
